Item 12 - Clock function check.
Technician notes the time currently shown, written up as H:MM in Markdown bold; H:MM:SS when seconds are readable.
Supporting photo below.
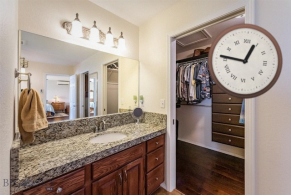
**12:46**
